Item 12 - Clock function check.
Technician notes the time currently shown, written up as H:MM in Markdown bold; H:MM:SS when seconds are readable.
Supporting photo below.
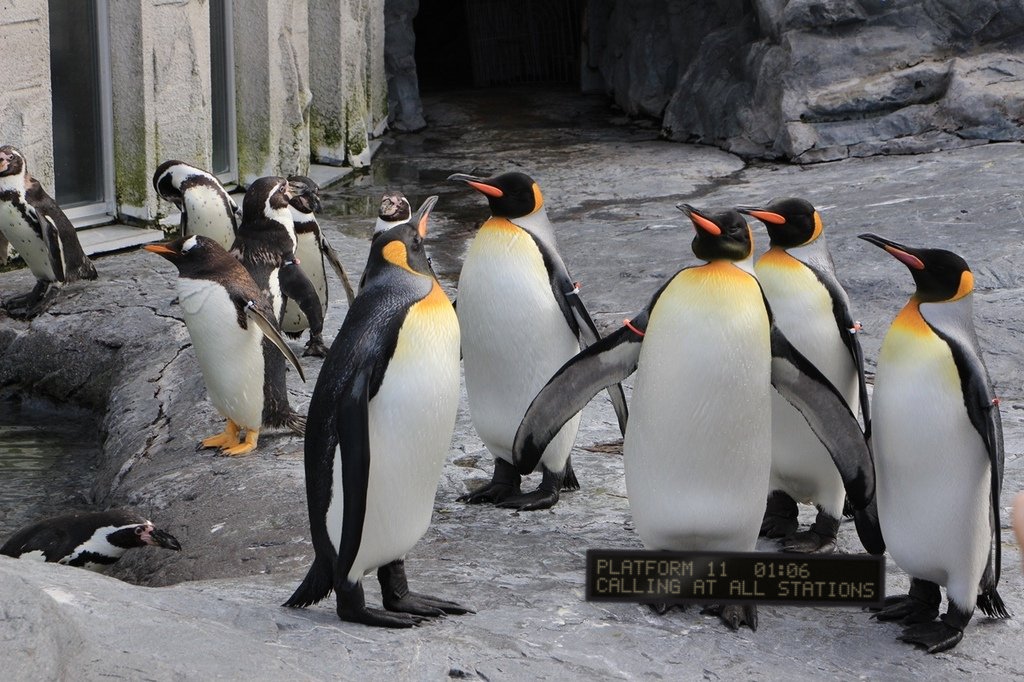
**1:06**
